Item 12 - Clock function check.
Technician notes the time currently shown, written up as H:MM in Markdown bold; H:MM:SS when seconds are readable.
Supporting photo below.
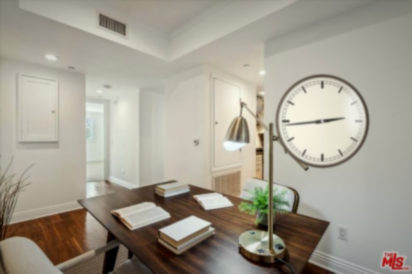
**2:44**
